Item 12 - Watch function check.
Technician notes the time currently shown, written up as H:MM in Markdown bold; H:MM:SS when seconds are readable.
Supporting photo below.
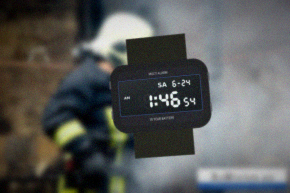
**1:46:54**
